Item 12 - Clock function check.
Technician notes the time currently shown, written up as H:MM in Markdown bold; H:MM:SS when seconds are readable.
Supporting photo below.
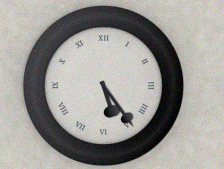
**5:24**
